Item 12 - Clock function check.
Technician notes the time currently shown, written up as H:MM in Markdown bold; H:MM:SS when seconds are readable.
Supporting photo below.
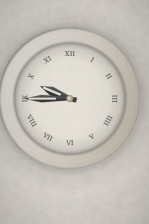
**9:45**
